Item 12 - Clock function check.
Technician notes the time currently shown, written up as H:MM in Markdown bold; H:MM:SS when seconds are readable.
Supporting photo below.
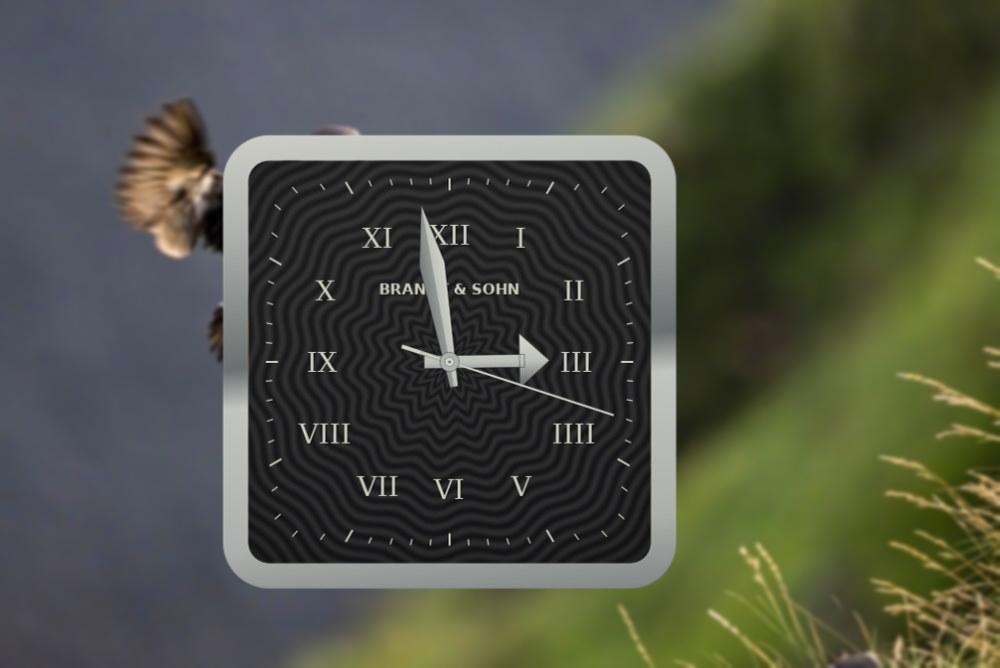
**2:58:18**
